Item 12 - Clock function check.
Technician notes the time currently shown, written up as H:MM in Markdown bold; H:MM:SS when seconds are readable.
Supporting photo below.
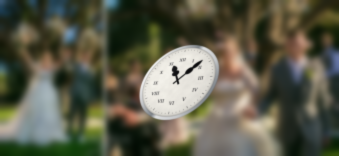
**11:08**
